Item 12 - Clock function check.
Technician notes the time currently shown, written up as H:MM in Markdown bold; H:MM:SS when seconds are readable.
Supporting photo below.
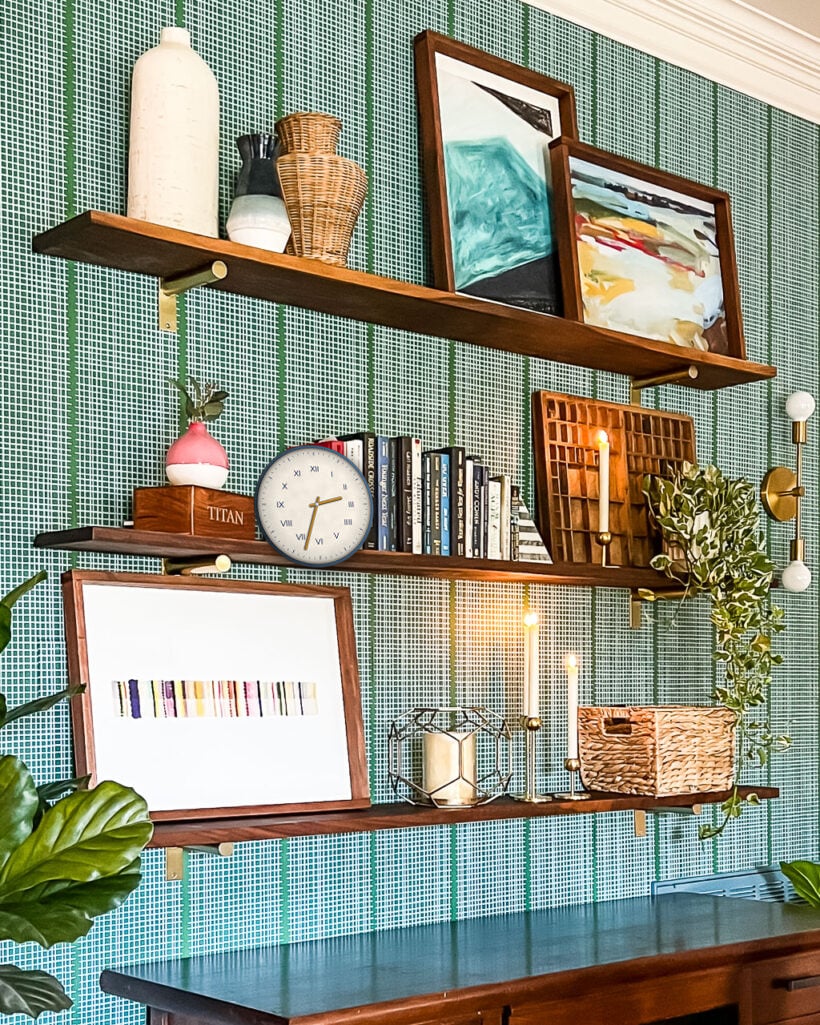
**2:33**
